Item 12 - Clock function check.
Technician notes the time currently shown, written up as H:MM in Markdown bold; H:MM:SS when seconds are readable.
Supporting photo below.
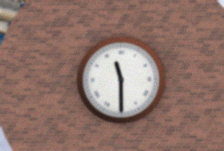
**11:30**
